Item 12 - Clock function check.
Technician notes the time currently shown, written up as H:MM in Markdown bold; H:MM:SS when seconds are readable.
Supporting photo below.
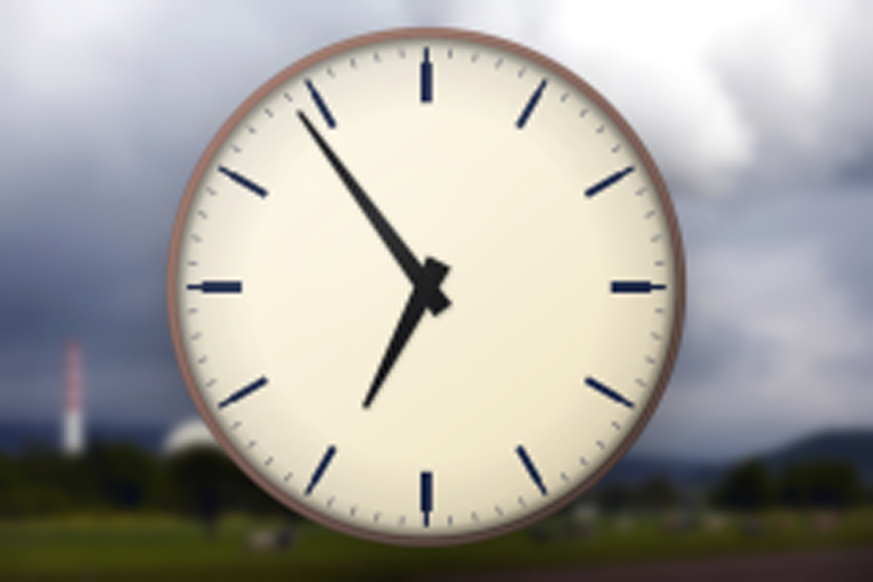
**6:54**
